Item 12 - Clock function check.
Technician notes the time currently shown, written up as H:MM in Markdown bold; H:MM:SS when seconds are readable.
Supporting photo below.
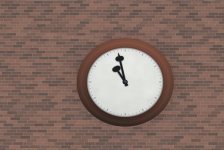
**10:58**
